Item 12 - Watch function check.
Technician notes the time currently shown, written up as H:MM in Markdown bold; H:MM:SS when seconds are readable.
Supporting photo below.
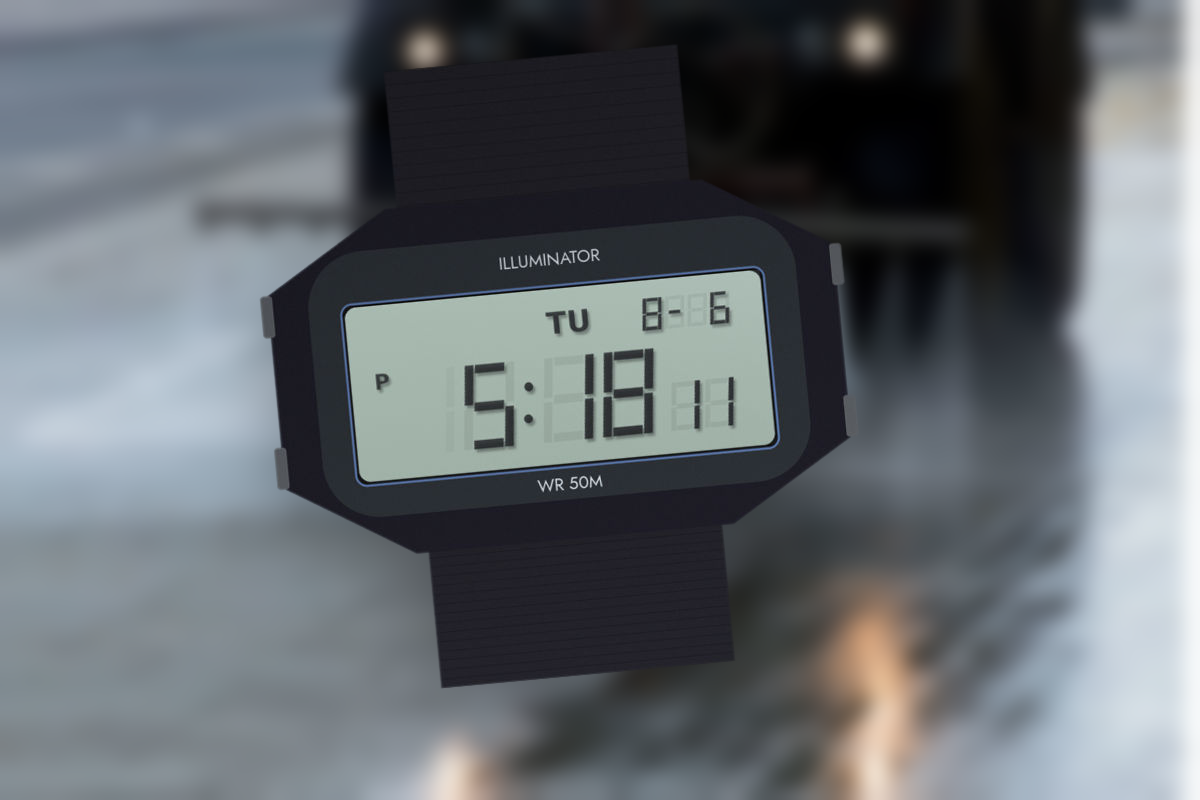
**5:18:11**
